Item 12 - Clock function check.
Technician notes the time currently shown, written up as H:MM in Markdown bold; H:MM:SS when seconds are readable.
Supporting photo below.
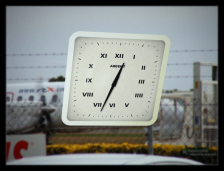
**12:33**
